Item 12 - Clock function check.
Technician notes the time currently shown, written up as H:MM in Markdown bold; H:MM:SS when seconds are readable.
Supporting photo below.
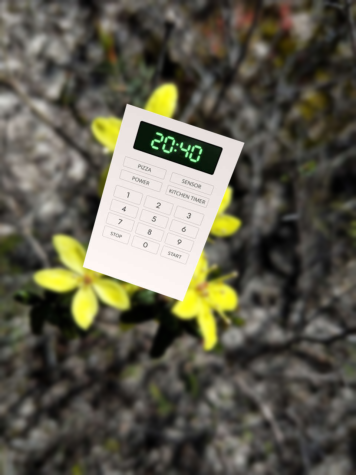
**20:40**
